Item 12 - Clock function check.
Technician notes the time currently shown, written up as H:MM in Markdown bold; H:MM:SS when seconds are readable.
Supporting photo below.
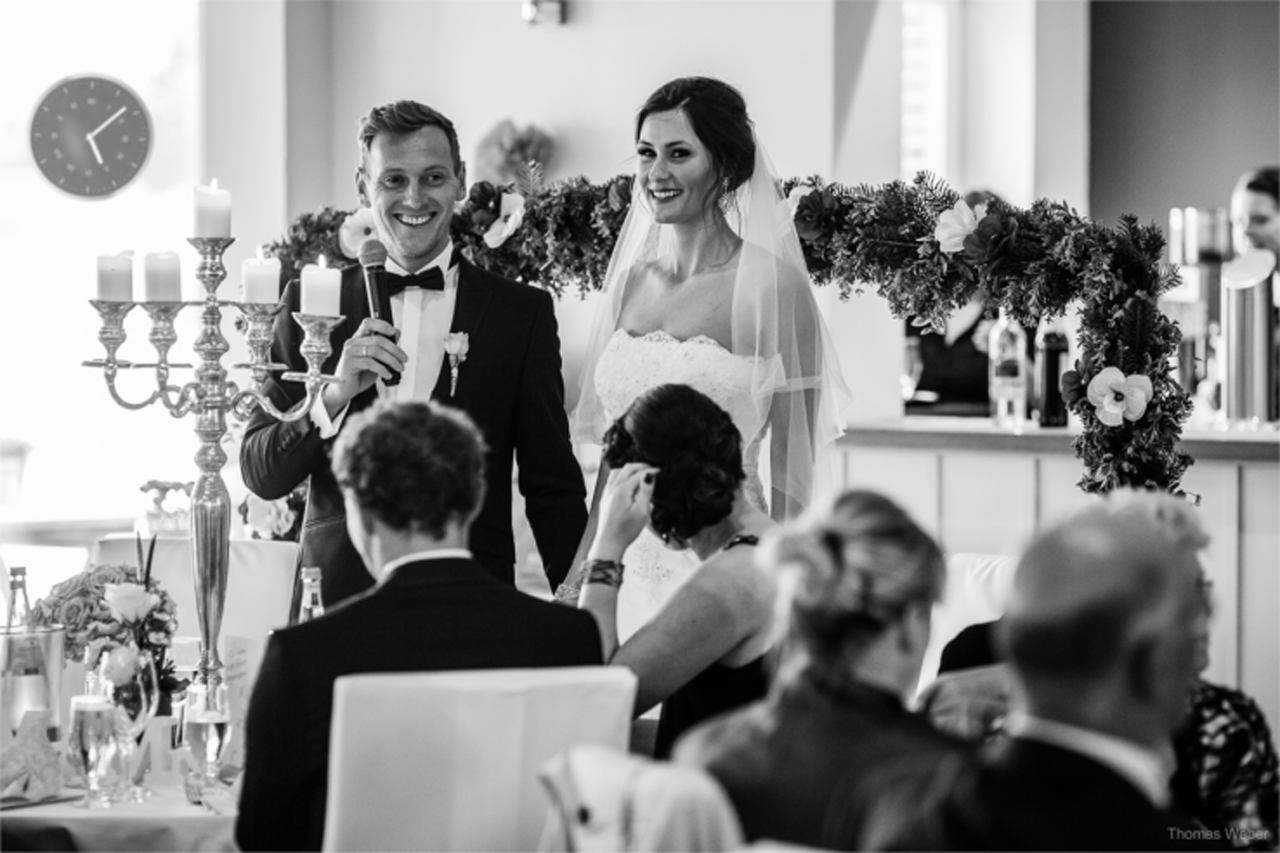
**5:08**
